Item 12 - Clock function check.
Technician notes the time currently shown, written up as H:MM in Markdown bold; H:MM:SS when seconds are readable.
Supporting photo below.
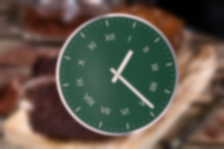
**1:24**
